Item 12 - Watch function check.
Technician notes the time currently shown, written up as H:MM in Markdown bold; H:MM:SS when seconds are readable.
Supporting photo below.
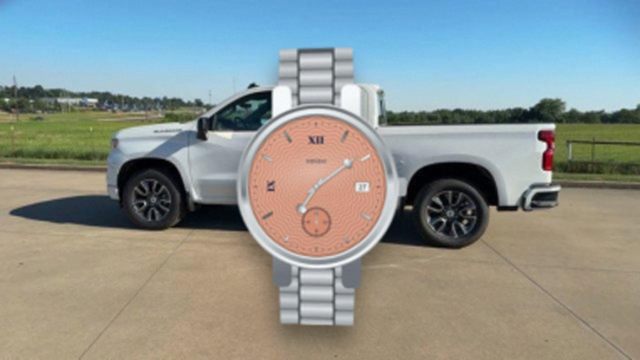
**7:09**
